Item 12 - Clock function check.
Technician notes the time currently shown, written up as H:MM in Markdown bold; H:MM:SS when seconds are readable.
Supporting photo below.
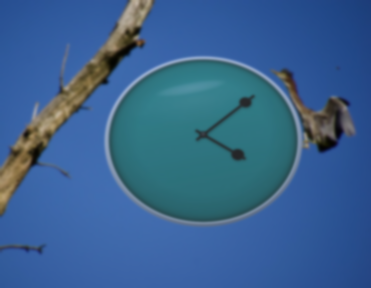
**4:08**
